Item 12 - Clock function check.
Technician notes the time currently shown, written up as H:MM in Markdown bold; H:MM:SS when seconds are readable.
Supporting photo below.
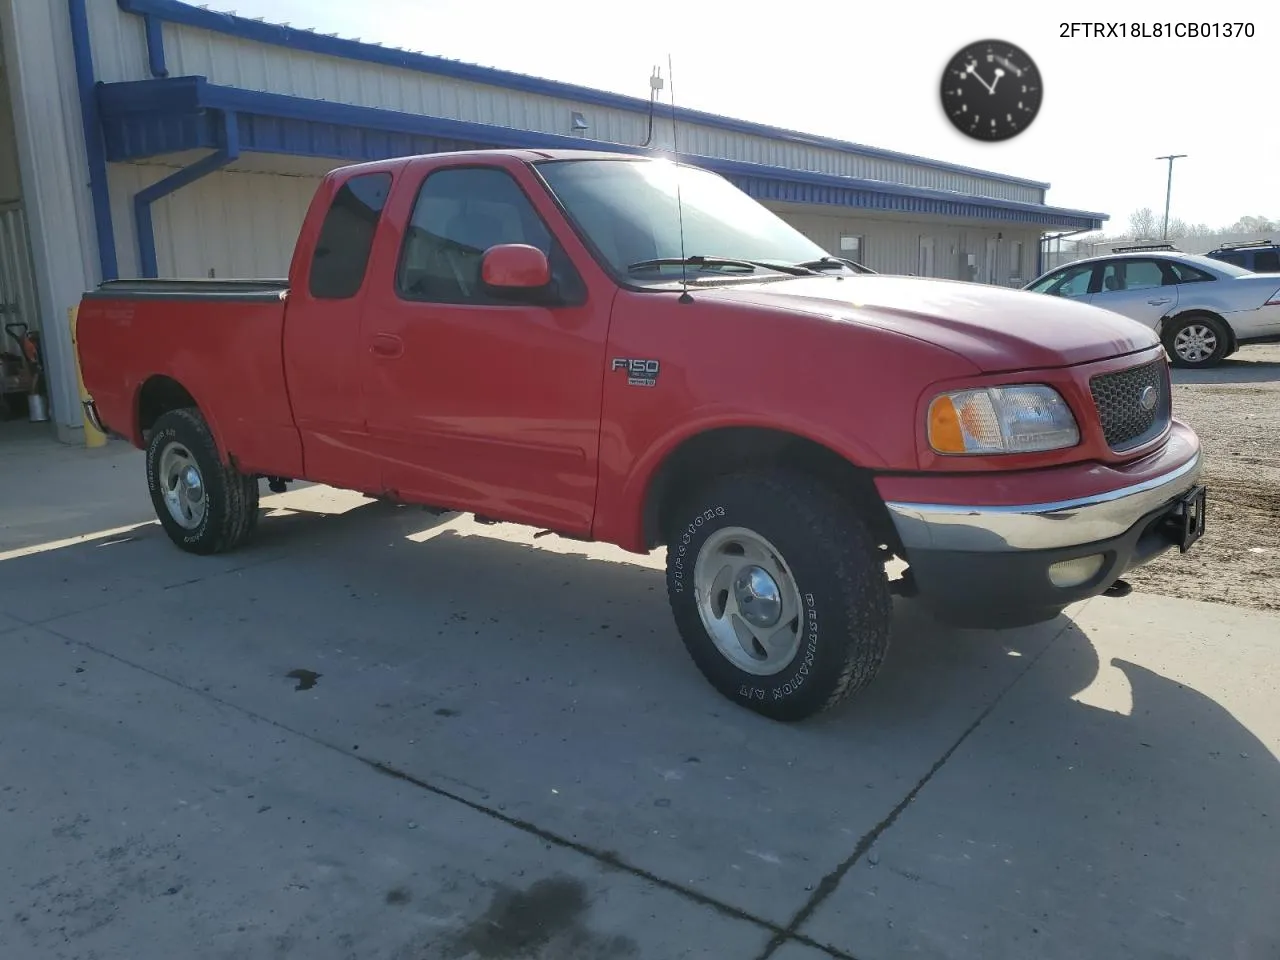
**12:53**
